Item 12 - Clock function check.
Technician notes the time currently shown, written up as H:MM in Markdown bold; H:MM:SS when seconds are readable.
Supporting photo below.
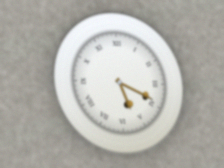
**5:19**
